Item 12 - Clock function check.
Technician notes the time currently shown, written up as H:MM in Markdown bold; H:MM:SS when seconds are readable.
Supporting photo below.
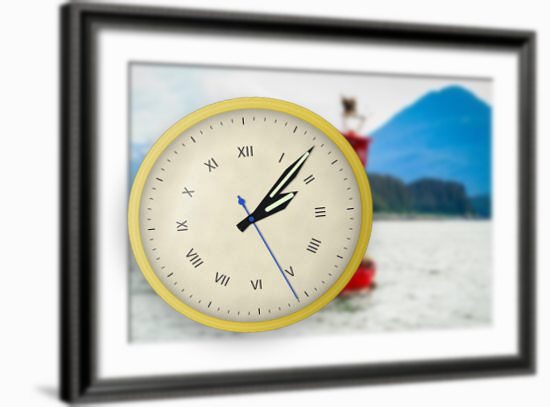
**2:07:26**
